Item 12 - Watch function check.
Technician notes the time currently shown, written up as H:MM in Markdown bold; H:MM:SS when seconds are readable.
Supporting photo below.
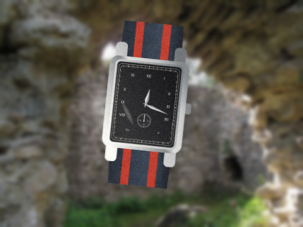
**12:18**
